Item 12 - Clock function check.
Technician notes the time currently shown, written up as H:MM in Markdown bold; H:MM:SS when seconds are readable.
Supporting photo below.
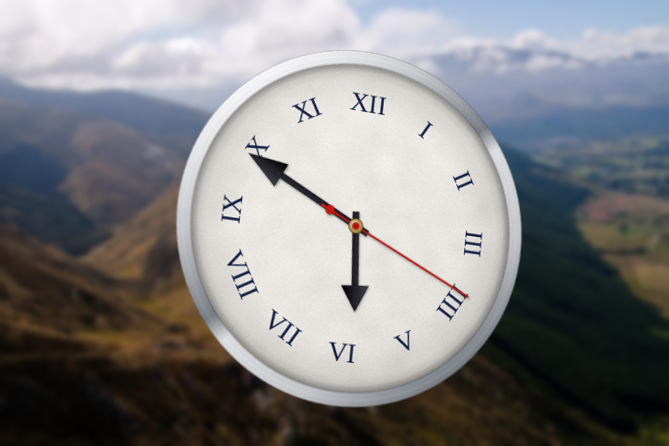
**5:49:19**
